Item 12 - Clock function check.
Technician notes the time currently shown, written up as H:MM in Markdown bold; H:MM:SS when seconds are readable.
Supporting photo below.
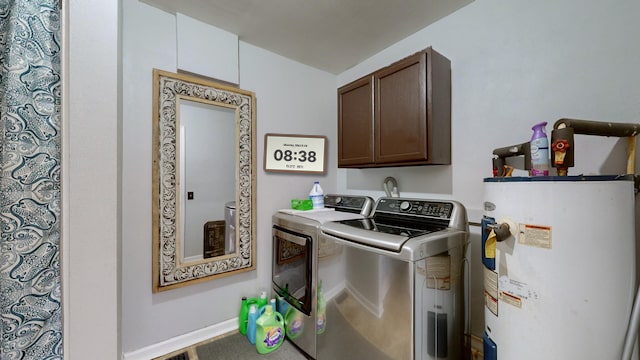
**8:38**
